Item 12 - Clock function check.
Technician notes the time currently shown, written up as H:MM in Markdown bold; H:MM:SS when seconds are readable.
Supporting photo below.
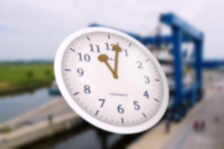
**11:02**
